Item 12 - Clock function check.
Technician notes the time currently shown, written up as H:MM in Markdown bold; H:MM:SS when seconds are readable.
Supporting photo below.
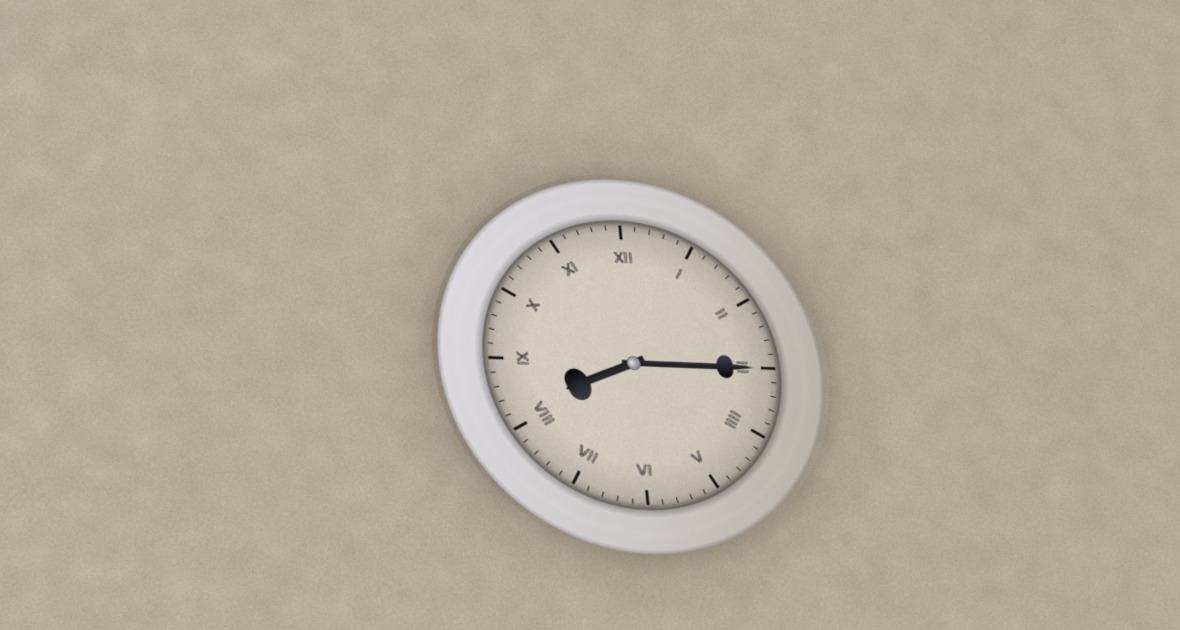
**8:15**
